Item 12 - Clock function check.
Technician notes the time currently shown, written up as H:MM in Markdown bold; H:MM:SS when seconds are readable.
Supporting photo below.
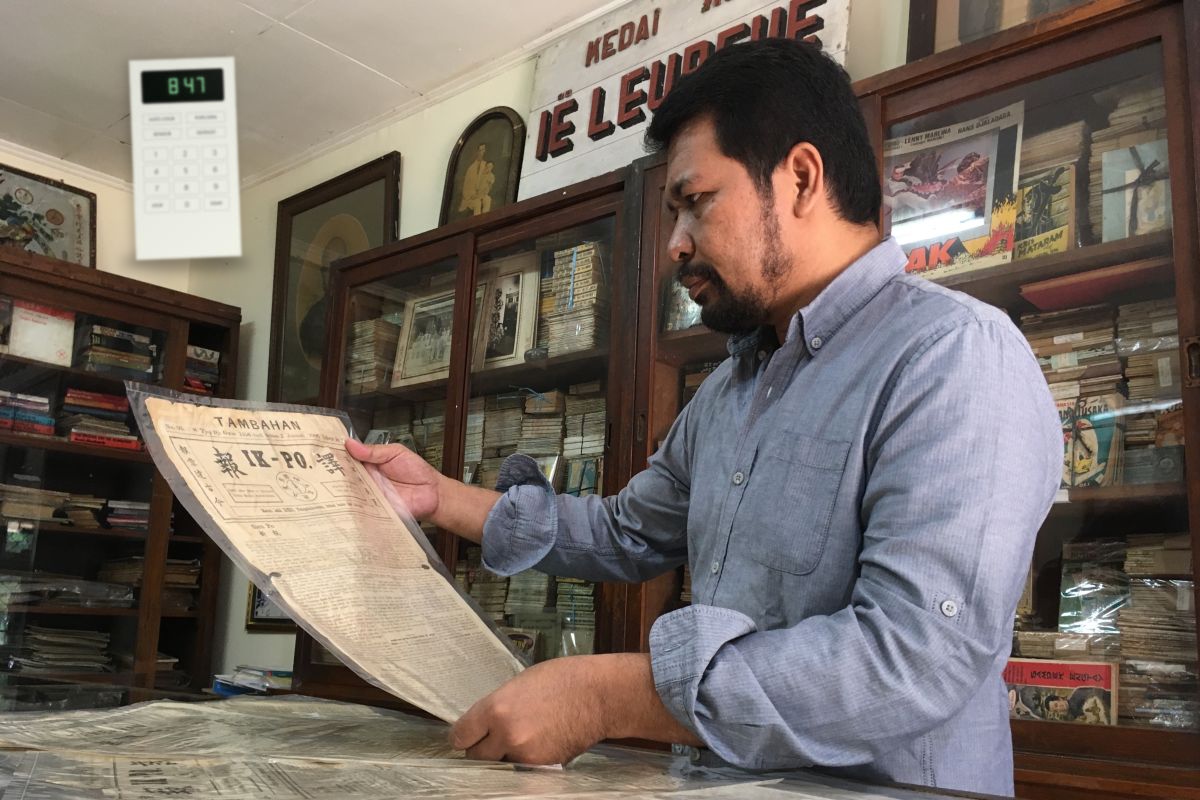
**8:47**
